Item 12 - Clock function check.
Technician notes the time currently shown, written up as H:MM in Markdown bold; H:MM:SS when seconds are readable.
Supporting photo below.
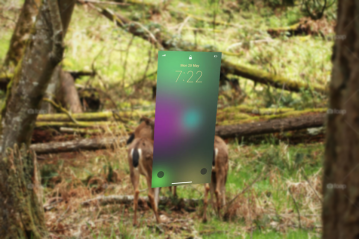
**7:22**
